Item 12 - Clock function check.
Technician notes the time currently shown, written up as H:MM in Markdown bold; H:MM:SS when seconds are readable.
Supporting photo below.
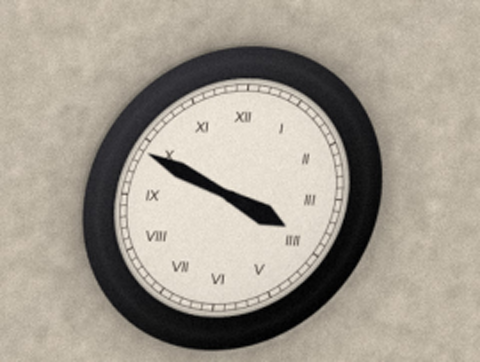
**3:49**
